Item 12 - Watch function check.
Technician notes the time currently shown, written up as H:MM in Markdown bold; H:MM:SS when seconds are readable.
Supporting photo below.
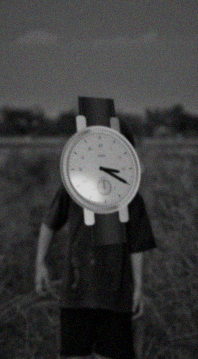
**3:20**
